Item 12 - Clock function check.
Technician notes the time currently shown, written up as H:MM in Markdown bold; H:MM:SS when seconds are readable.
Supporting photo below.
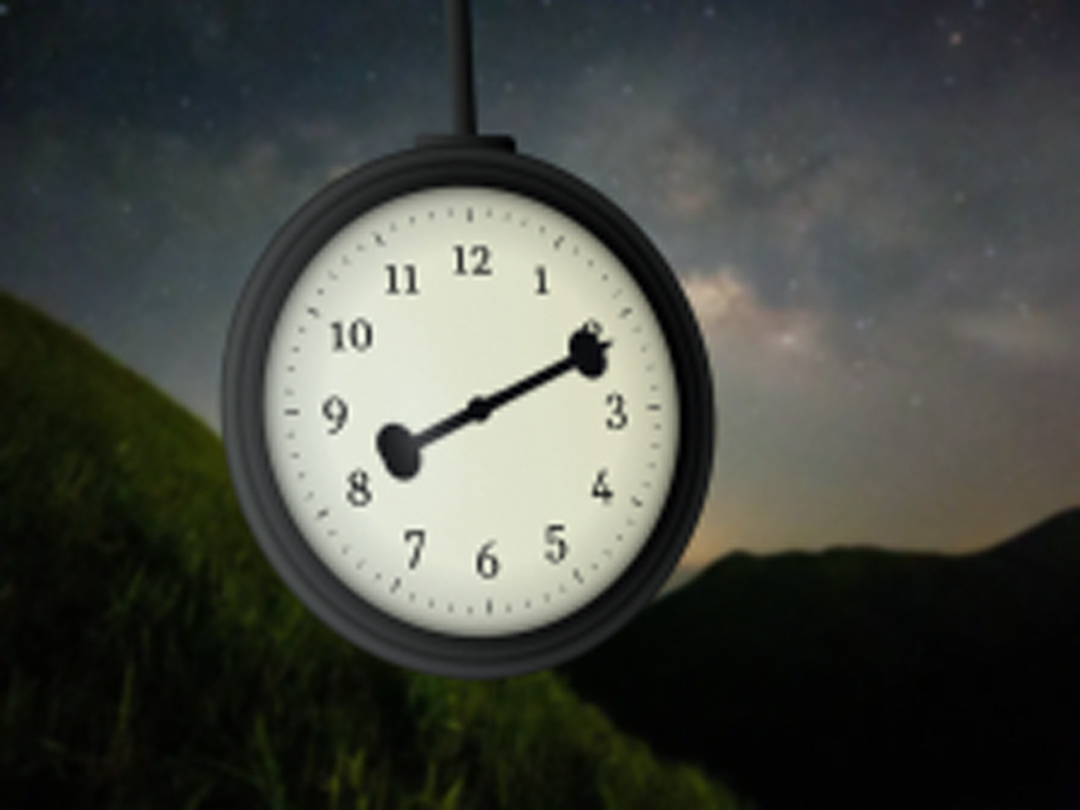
**8:11**
